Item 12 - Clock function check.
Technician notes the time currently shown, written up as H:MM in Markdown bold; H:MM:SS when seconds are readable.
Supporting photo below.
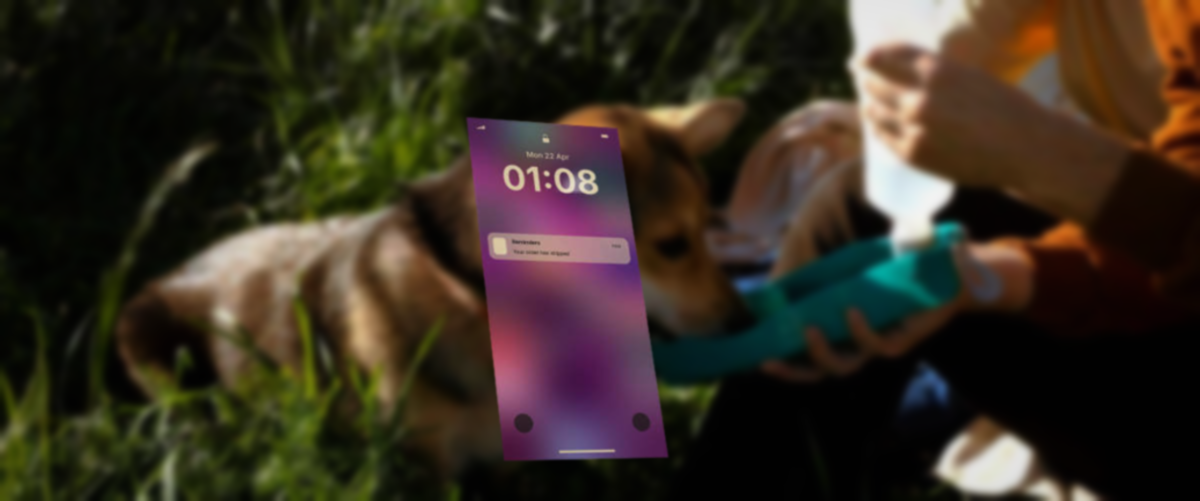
**1:08**
